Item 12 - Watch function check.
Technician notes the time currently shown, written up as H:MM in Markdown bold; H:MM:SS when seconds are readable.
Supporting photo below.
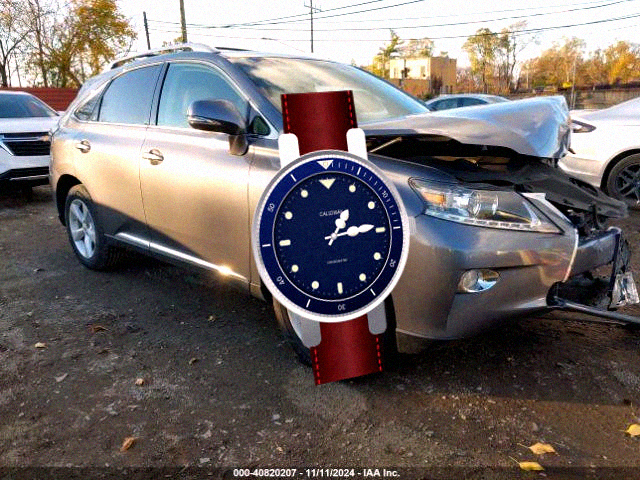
**1:14**
